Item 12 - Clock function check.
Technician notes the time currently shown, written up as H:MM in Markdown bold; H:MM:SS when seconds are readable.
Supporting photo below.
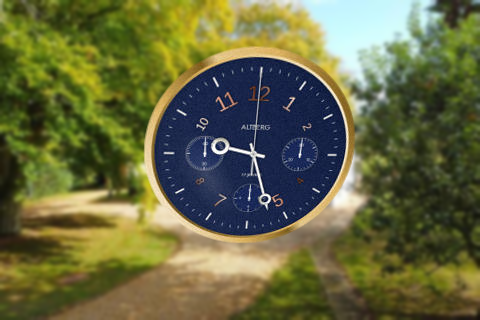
**9:27**
